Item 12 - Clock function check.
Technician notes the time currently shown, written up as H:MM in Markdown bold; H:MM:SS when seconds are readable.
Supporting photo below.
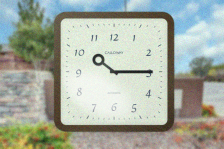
**10:15**
